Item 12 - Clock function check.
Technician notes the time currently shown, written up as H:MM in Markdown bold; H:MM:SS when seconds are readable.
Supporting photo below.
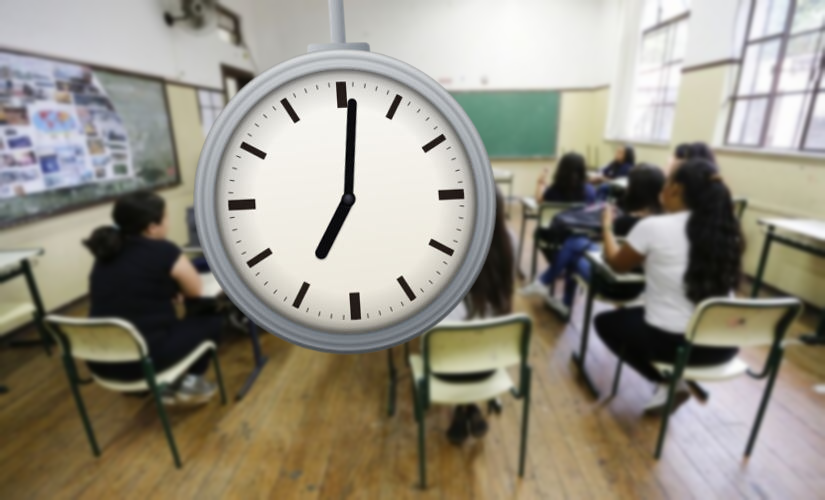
**7:01**
